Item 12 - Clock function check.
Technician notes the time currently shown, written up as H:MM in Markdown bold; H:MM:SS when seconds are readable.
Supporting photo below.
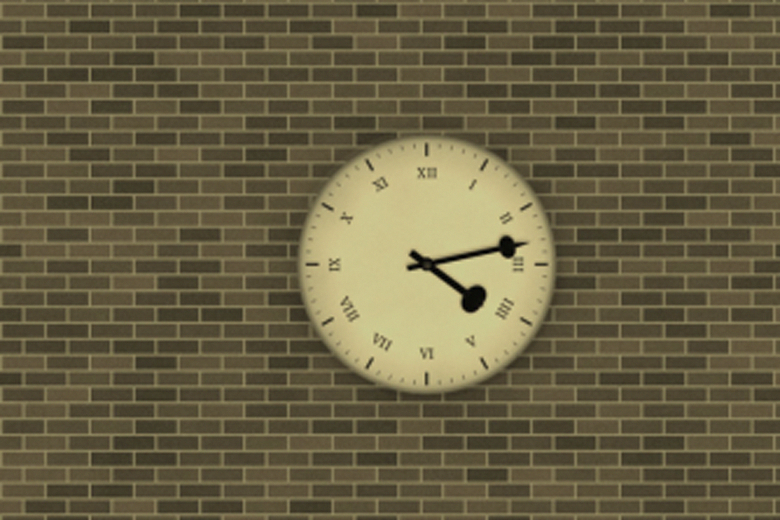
**4:13**
